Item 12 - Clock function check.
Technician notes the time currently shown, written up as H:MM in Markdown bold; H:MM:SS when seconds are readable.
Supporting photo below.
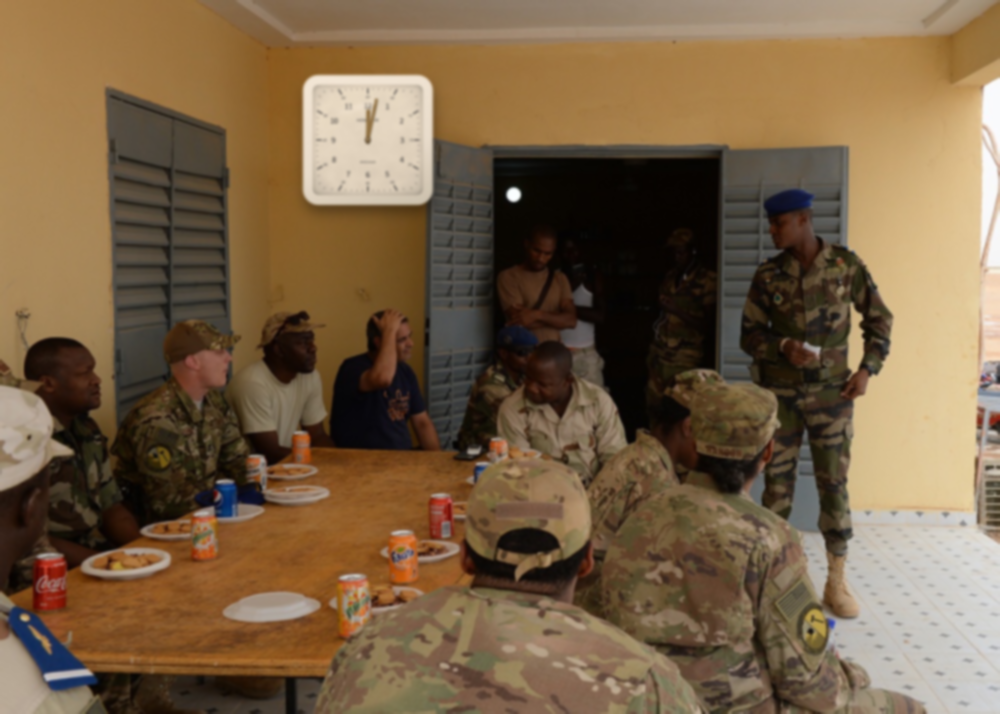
**12:02**
